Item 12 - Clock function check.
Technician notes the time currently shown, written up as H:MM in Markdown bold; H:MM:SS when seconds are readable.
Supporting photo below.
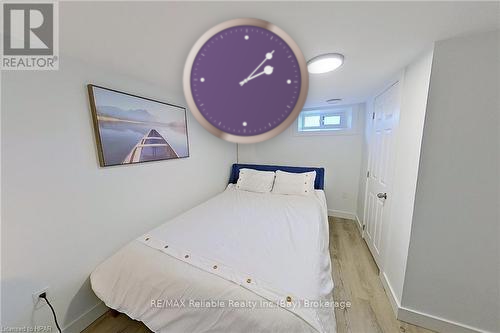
**2:07**
